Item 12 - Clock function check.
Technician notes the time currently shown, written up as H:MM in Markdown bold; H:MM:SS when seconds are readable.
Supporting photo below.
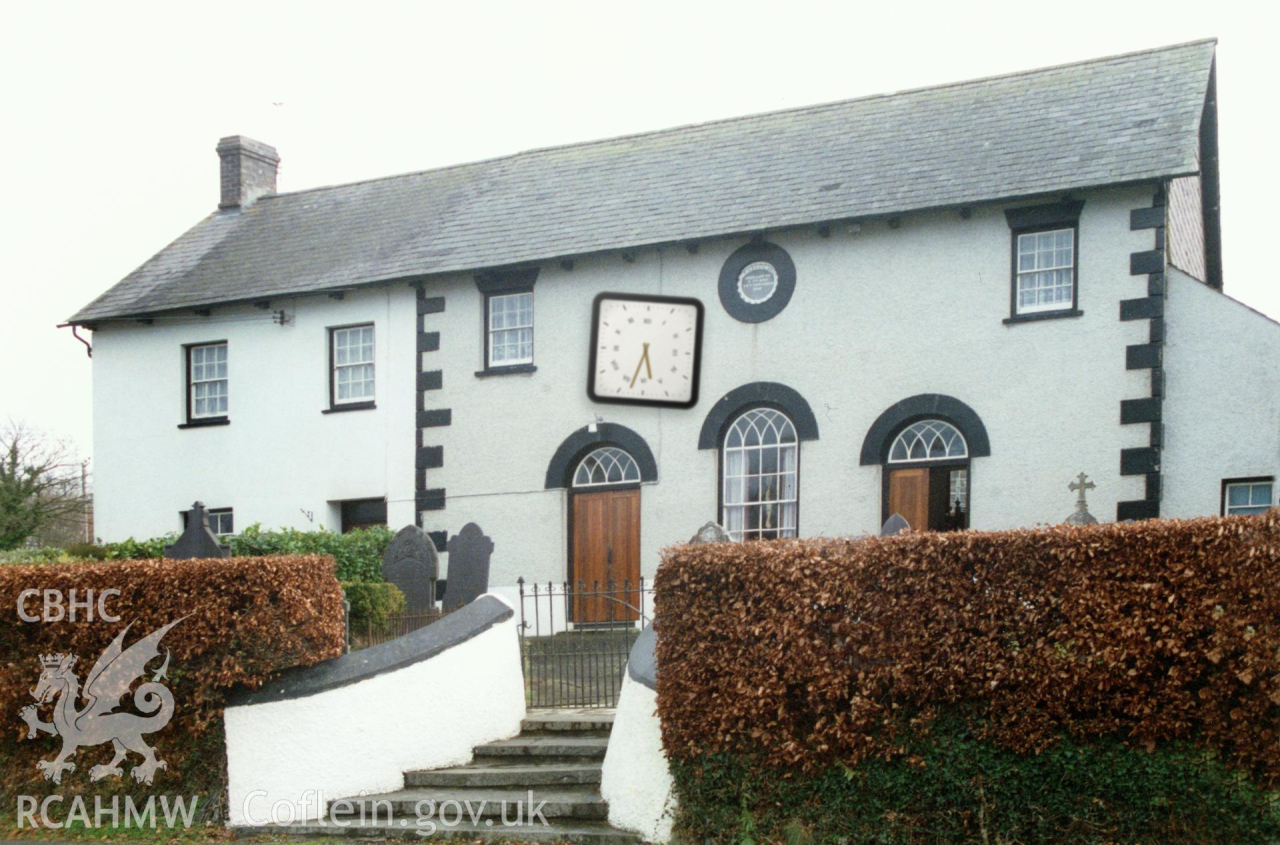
**5:33**
